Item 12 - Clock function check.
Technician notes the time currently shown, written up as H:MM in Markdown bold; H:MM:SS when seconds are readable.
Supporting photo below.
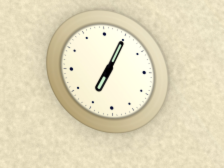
**7:05**
